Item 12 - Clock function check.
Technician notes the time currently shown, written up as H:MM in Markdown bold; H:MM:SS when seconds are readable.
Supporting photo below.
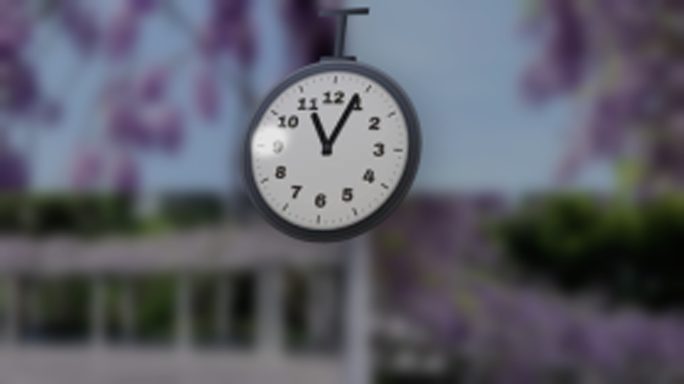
**11:04**
